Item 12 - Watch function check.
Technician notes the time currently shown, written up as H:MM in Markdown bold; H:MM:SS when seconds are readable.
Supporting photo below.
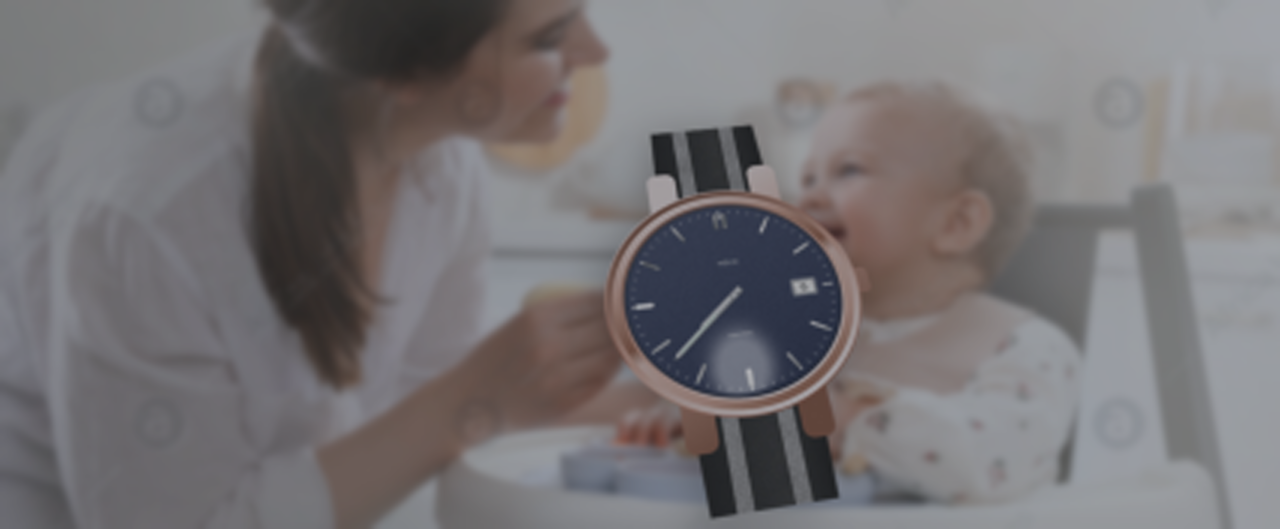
**7:38**
